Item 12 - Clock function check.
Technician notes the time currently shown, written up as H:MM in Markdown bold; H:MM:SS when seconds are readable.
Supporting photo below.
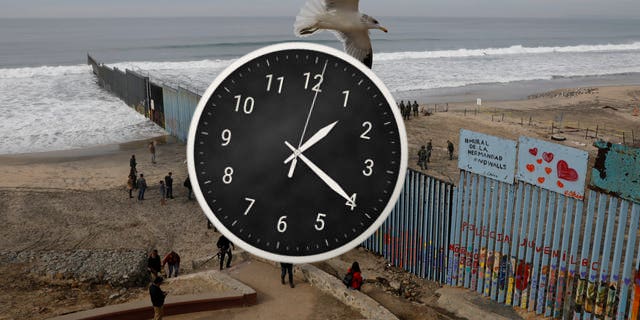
**1:20:01**
